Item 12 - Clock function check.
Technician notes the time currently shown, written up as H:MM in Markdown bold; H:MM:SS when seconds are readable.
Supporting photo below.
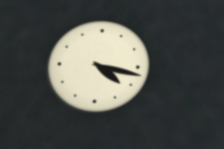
**4:17**
